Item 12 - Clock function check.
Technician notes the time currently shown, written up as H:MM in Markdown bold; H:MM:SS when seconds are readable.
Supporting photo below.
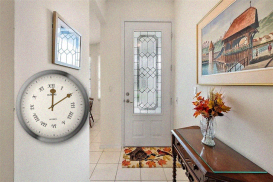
**12:10**
